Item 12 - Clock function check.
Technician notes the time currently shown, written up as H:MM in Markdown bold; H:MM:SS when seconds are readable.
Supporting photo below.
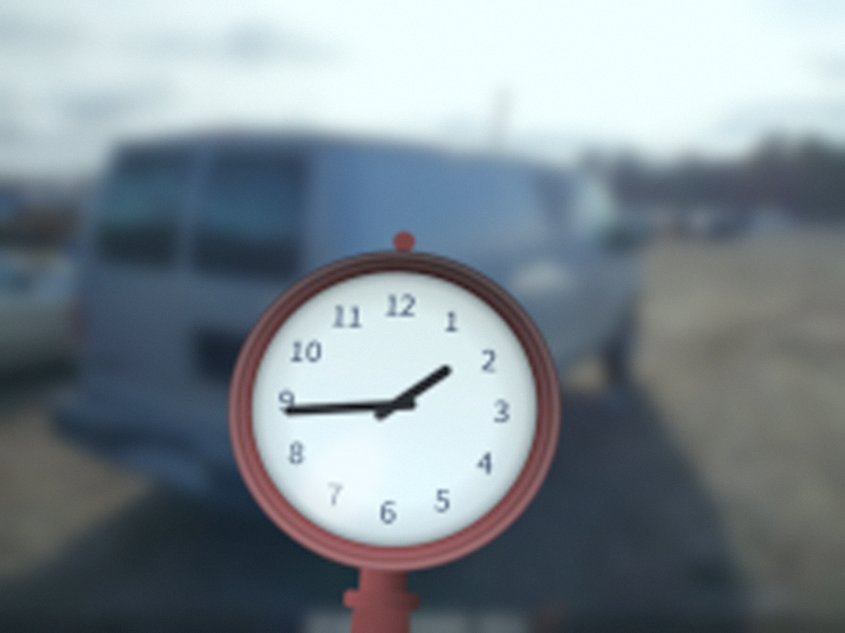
**1:44**
